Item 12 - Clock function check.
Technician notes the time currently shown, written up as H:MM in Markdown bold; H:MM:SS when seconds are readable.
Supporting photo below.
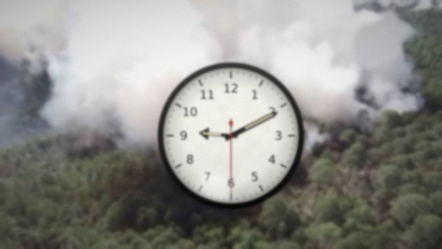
**9:10:30**
